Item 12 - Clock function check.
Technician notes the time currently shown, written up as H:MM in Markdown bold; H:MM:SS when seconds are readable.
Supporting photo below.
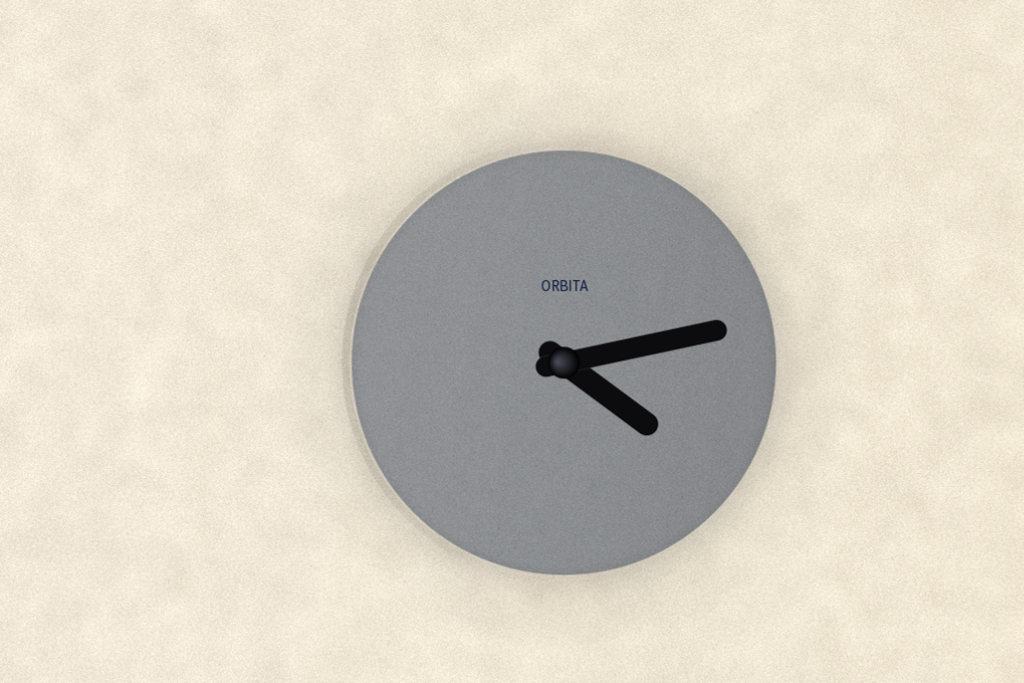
**4:13**
